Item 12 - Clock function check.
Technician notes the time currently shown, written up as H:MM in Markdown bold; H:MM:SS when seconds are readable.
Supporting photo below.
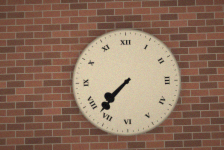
**7:37**
